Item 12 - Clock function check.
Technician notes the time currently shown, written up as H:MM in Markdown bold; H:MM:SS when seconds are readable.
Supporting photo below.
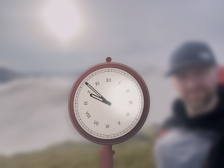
**9:52**
